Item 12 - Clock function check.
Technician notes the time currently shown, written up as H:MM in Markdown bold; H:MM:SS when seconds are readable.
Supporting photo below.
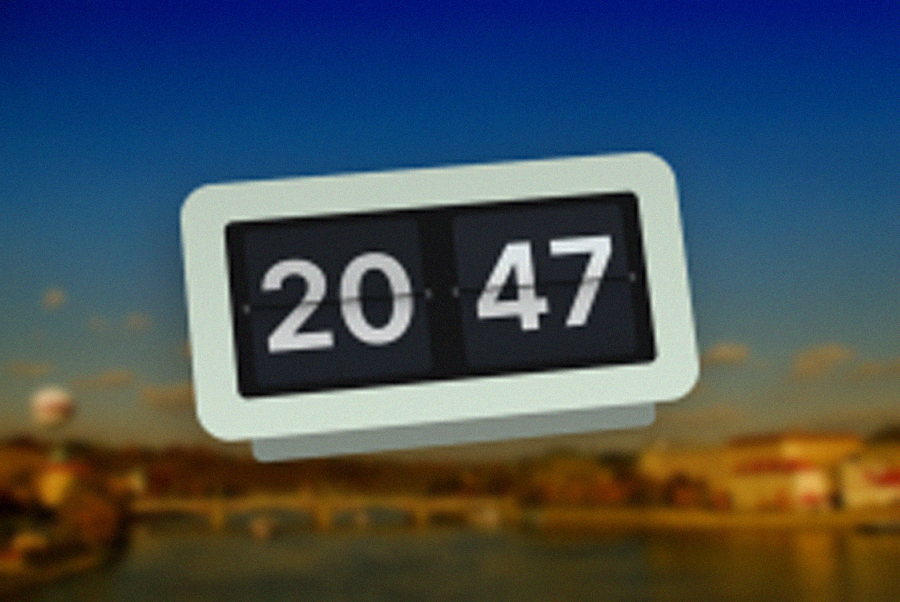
**20:47**
